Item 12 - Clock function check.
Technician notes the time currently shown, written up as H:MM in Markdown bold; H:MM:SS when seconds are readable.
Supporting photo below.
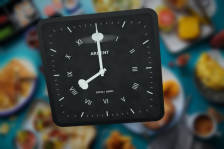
**8:00**
